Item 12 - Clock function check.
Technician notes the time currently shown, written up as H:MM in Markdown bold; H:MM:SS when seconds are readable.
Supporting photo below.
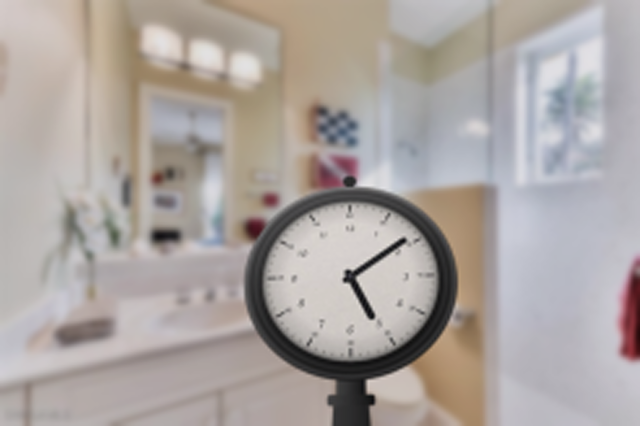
**5:09**
